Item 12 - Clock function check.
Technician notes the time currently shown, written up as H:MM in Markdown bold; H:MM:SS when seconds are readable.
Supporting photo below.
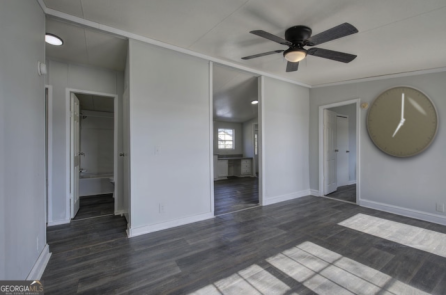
**7:00**
